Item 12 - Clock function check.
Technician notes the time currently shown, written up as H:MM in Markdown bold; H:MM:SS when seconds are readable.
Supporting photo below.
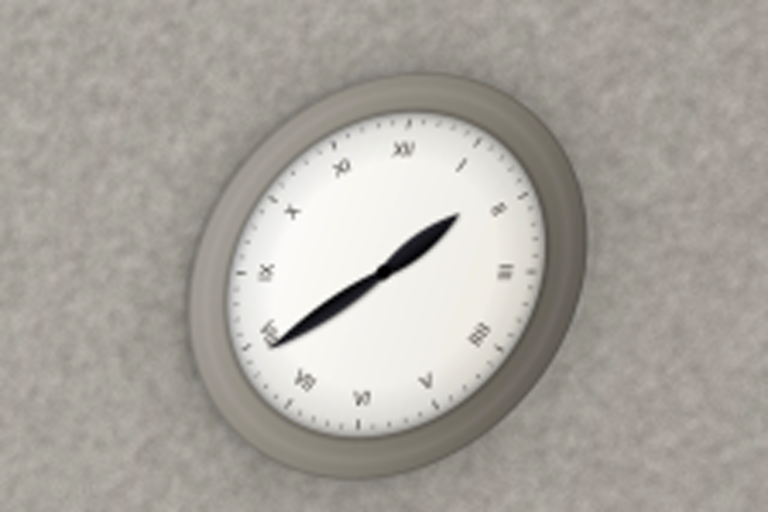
**1:39**
